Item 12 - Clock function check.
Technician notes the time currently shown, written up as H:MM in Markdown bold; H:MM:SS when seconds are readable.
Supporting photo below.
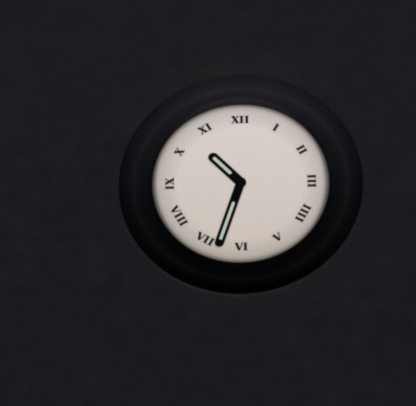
**10:33**
